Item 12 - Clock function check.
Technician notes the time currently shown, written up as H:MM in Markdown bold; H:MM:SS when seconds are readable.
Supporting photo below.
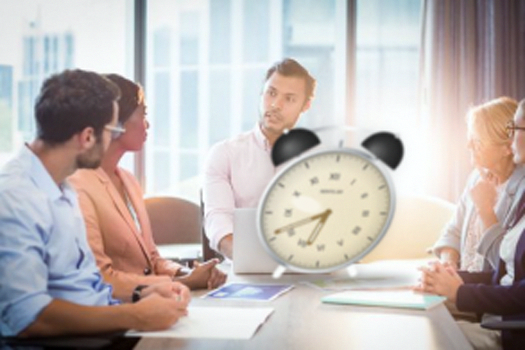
**6:41**
